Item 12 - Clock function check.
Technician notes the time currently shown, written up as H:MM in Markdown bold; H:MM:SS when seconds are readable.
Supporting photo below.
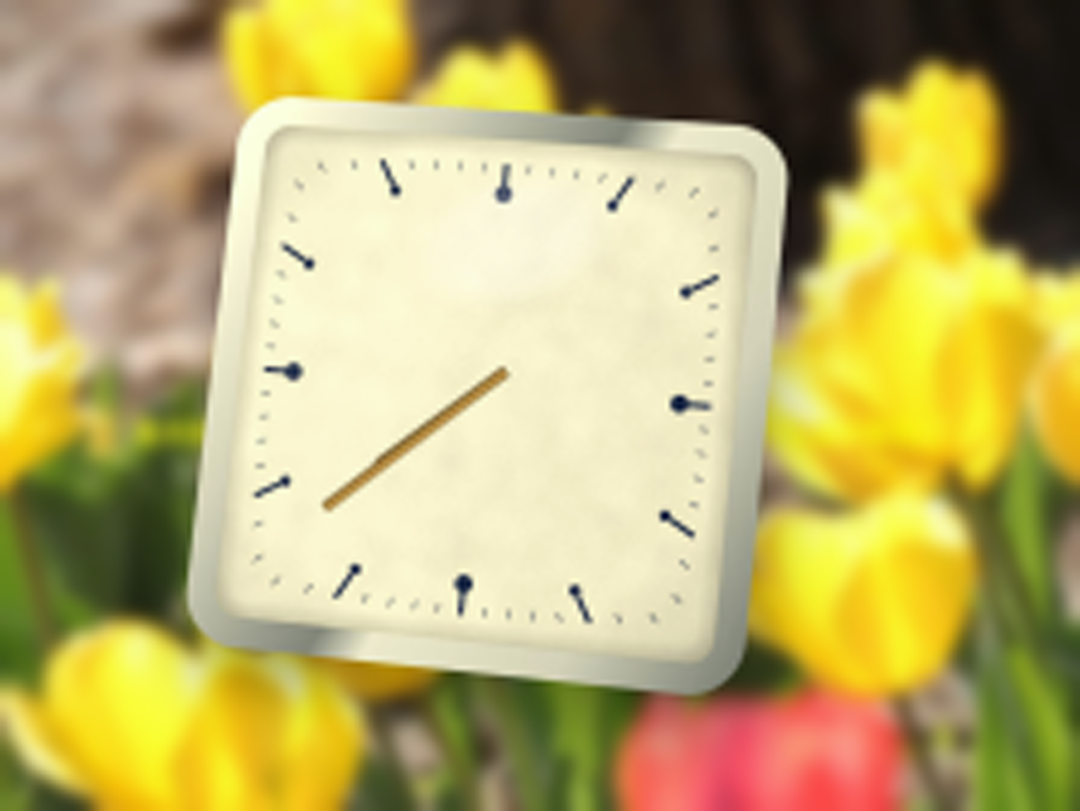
**7:38**
